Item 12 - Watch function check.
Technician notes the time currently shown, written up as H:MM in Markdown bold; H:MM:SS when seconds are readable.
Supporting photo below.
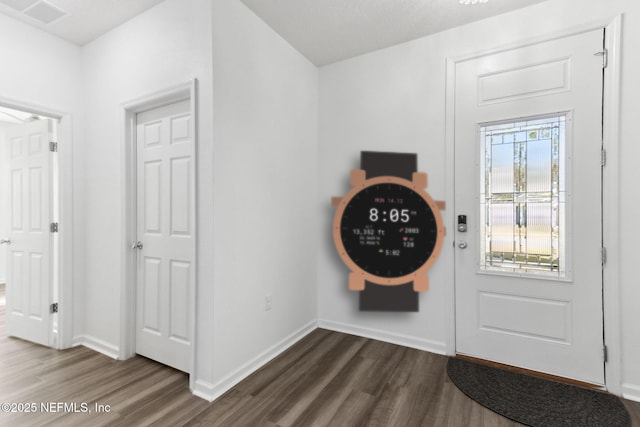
**8:05**
